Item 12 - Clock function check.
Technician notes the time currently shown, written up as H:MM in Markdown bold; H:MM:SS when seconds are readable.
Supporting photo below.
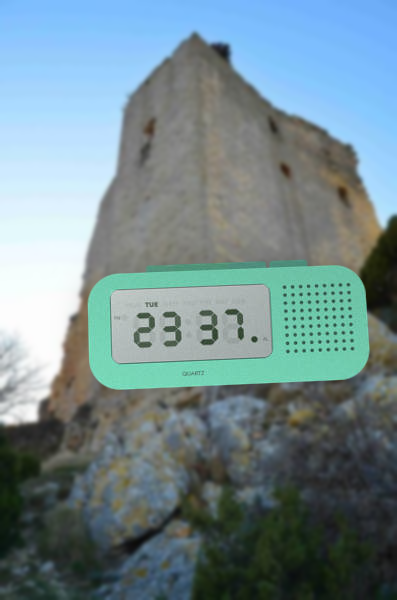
**23:37**
